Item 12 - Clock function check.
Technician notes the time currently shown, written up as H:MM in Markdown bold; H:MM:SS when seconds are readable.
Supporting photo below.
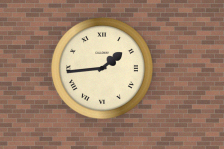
**1:44**
